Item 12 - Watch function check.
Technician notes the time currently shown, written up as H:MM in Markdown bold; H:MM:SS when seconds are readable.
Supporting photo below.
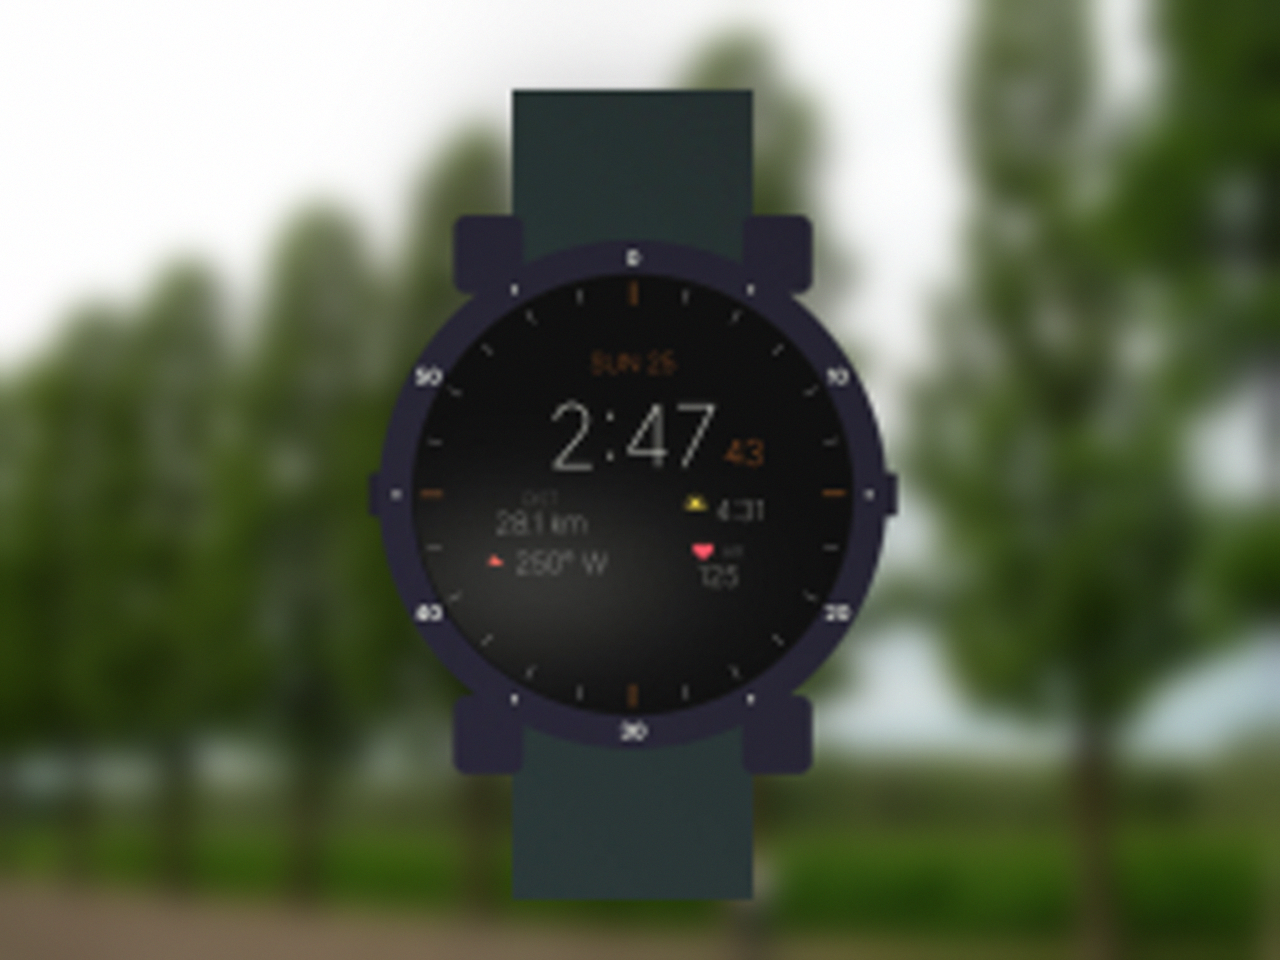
**2:47**
